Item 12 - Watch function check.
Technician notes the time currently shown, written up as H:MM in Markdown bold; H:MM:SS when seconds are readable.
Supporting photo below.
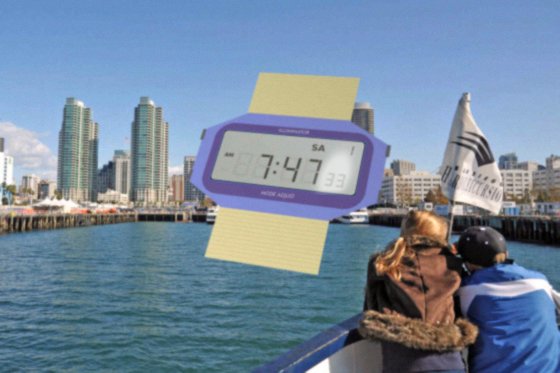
**7:47:33**
